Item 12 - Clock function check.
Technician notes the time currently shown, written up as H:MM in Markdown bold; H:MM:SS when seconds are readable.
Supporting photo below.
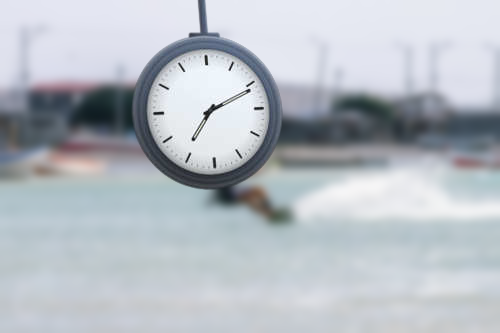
**7:11**
